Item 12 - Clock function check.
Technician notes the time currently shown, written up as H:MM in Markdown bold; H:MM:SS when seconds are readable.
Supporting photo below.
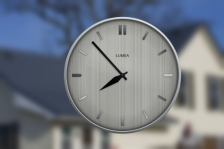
**7:53**
